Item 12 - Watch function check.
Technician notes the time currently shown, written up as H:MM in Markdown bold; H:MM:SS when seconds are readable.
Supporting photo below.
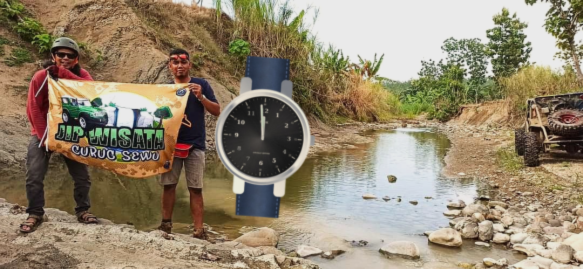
**11:59**
